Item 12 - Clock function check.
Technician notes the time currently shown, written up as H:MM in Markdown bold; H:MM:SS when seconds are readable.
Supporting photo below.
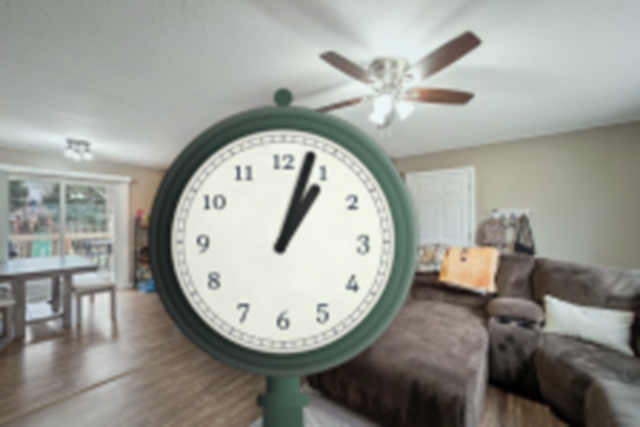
**1:03**
